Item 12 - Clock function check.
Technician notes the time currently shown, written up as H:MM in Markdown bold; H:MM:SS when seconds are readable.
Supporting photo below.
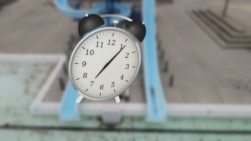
**7:06**
